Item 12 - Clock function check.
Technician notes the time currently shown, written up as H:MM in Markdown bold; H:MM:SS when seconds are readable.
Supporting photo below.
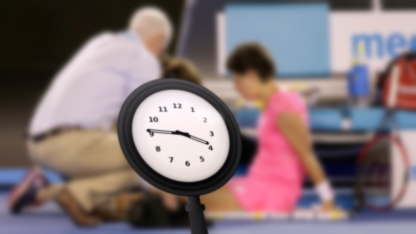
**3:46**
